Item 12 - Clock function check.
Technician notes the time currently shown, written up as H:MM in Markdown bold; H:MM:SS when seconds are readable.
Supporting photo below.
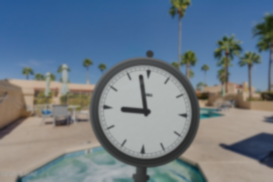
**8:58**
